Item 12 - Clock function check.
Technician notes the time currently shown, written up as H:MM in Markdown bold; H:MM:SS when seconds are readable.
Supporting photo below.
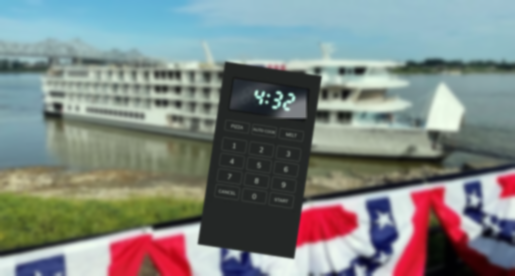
**4:32**
